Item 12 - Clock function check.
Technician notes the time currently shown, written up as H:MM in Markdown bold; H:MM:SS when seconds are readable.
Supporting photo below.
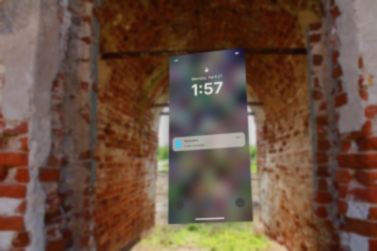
**1:57**
